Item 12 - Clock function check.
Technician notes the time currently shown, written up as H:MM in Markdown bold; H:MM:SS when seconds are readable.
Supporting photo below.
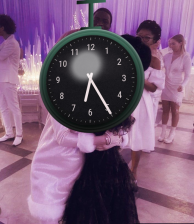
**6:25**
